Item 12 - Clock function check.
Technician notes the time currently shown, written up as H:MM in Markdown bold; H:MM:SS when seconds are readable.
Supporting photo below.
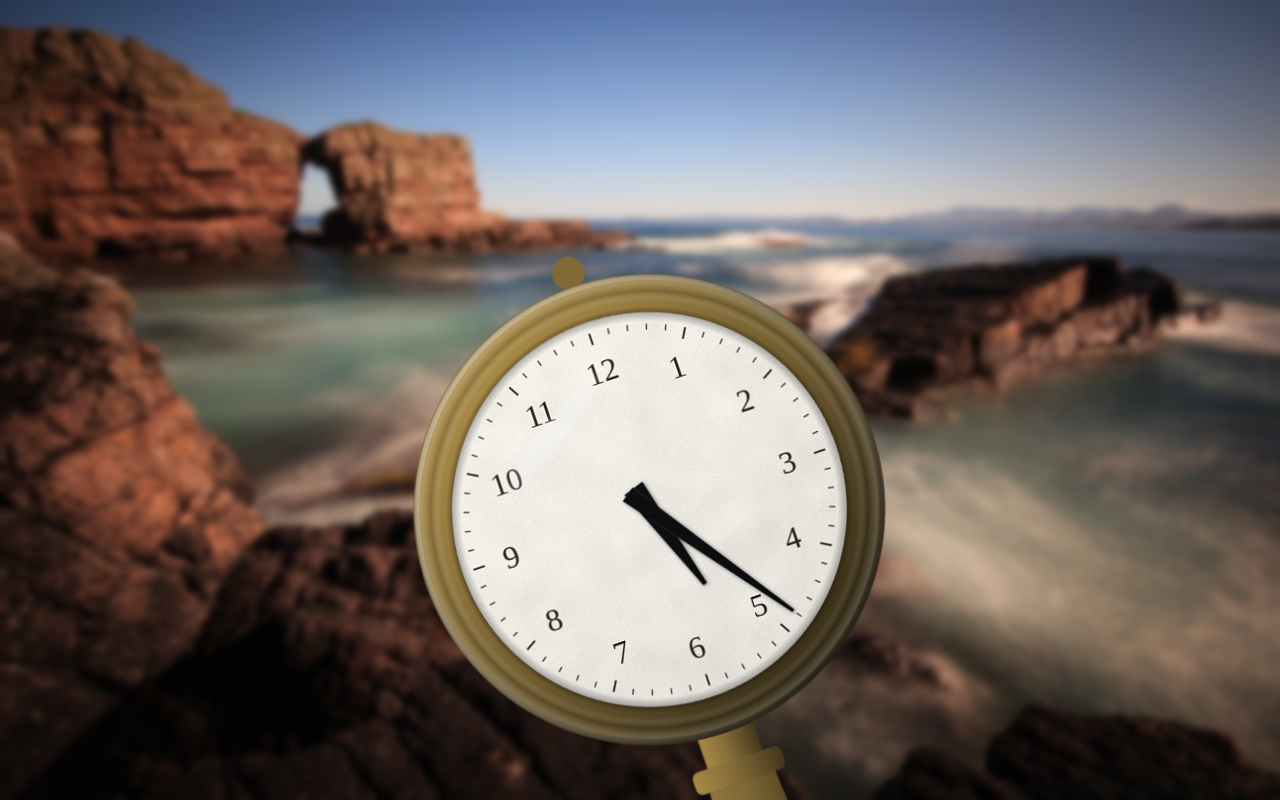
**5:24**
